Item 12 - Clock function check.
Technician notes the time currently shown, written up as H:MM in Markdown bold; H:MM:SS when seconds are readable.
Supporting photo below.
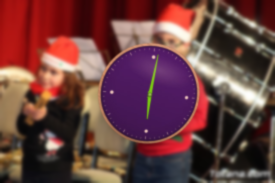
**6:01**
